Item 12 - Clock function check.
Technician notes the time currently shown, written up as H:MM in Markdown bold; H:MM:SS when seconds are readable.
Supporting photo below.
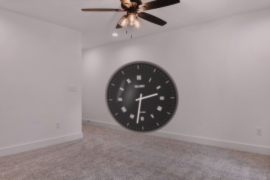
**2:32**
